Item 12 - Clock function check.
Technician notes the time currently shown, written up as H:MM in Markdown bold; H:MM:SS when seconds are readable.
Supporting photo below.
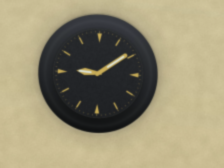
**9:09**
